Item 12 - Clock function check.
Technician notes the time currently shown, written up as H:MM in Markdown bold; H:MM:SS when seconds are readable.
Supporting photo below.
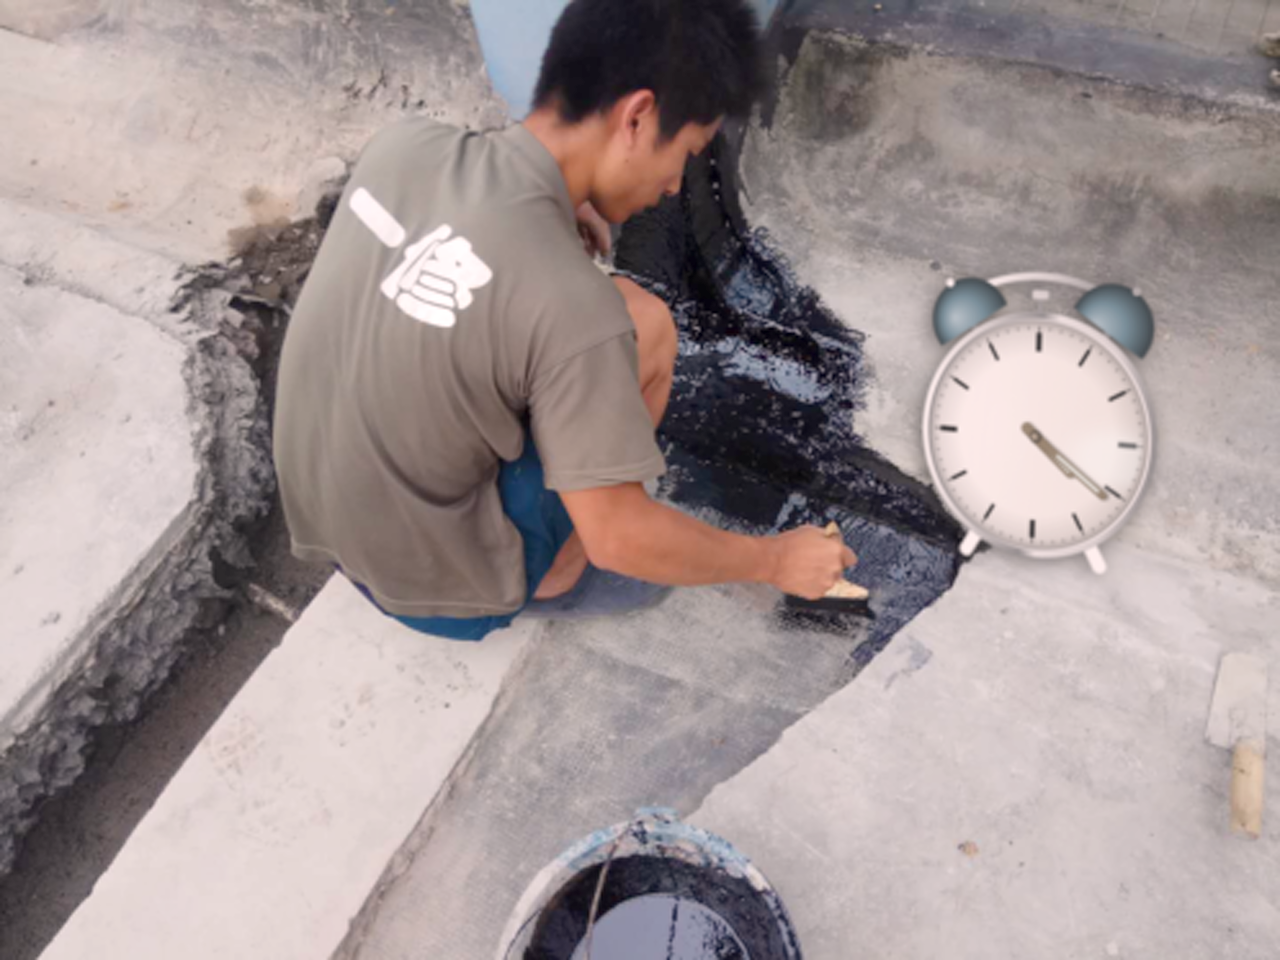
**4:21**
